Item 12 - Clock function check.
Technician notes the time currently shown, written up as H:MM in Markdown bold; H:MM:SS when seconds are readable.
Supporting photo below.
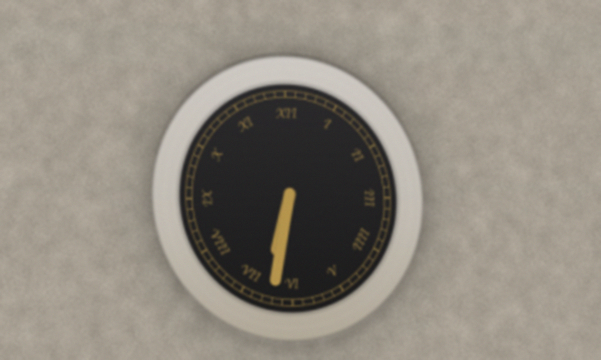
**6:32**
